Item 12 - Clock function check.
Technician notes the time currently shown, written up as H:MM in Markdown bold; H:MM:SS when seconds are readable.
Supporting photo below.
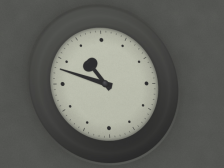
**10:48**
